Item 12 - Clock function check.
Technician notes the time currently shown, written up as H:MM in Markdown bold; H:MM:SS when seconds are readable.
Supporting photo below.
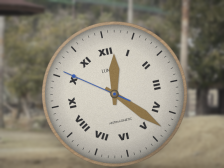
**12:22:51**
